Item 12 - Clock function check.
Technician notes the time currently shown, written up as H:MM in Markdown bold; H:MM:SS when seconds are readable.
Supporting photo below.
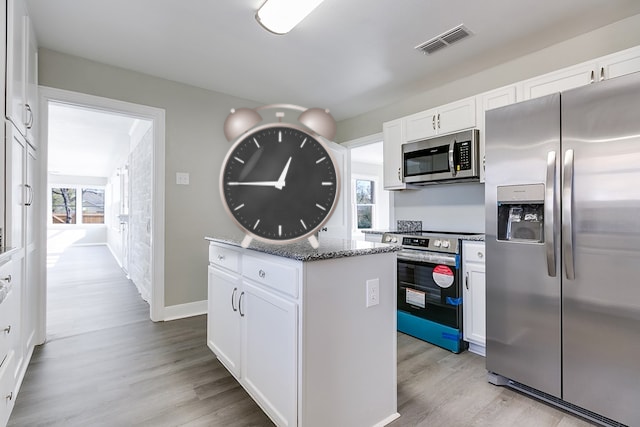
**12:45**
